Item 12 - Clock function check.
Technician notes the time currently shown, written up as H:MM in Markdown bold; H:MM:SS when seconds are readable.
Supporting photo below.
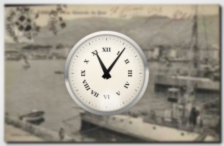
**11:06**
